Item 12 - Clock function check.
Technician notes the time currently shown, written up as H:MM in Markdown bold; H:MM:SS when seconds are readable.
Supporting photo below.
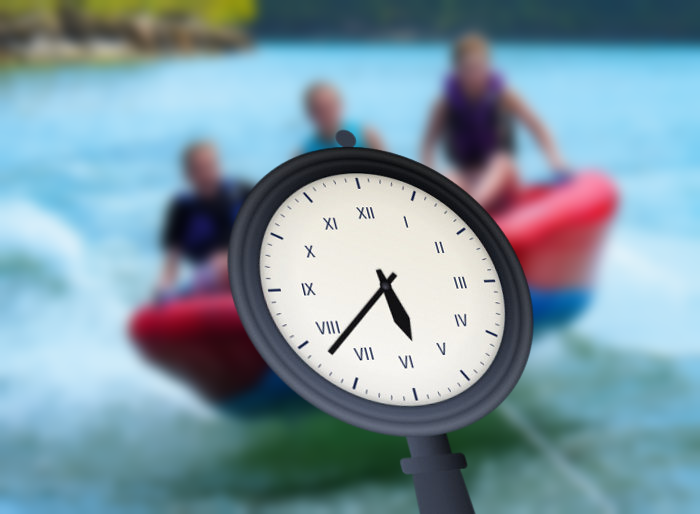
**5:38**
